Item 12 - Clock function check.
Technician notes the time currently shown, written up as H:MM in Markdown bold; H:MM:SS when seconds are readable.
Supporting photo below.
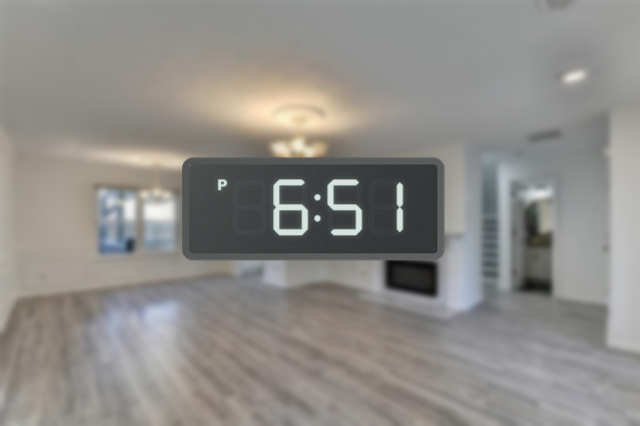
**6:51**
